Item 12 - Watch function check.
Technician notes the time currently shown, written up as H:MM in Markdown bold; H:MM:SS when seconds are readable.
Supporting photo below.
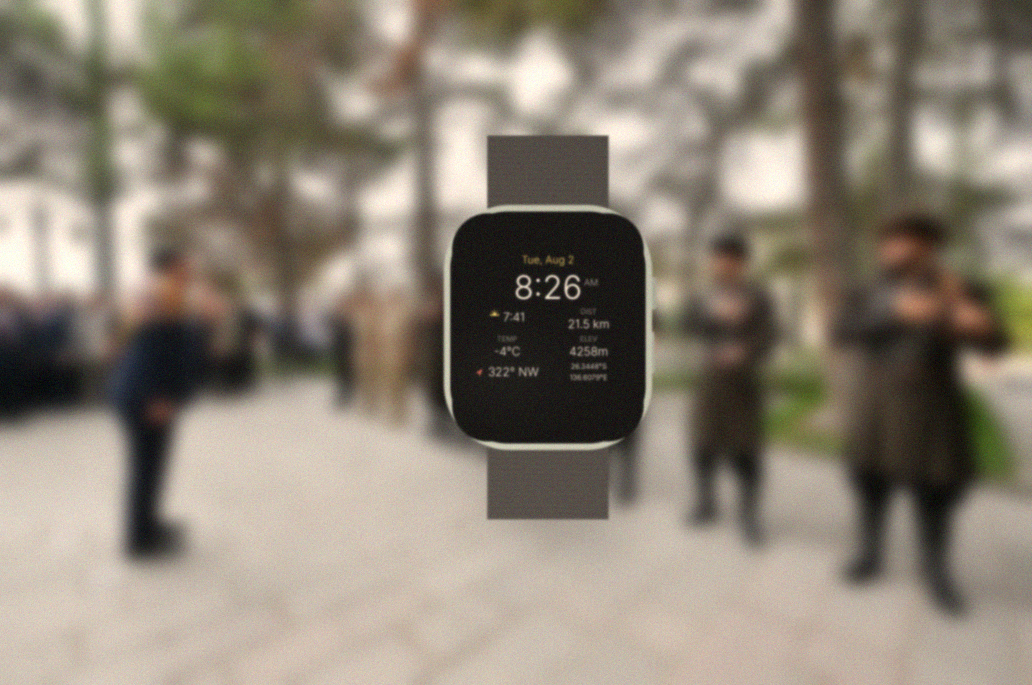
**8:26**
